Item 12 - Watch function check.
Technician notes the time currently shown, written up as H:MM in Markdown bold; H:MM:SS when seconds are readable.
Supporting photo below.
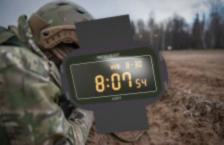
**8:07**
